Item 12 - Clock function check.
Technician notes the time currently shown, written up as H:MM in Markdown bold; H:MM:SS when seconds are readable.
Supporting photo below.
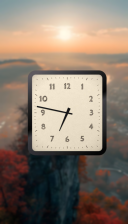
**6:47**
